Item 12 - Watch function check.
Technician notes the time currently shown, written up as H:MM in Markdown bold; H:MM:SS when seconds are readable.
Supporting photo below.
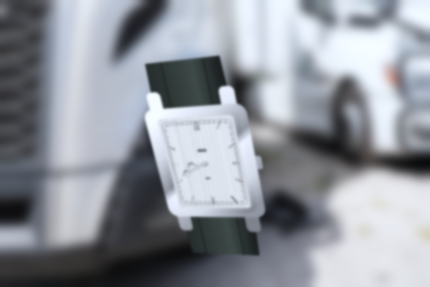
**8:41**
